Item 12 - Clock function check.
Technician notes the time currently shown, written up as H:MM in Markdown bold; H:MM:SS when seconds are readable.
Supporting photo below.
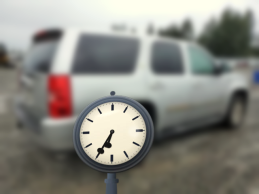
**6:35**
